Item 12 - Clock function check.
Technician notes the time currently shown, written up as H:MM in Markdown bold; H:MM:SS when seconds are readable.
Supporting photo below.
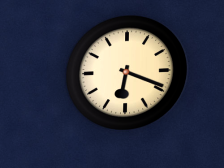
**6:19**
